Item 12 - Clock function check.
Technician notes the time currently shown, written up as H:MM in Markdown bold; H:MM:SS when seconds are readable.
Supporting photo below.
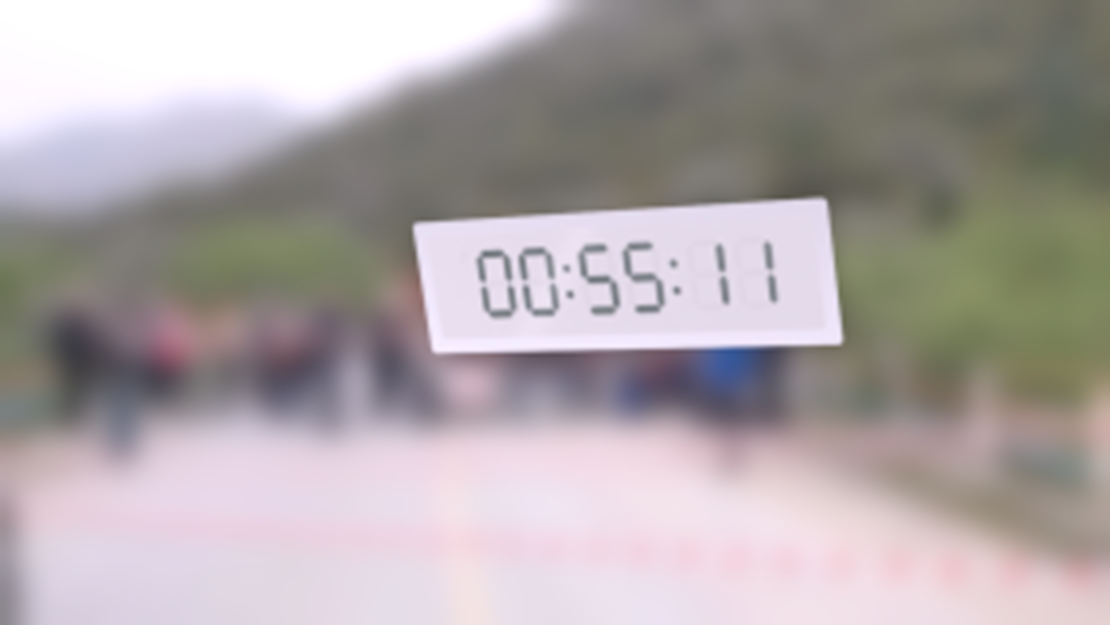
**0:55:11**
